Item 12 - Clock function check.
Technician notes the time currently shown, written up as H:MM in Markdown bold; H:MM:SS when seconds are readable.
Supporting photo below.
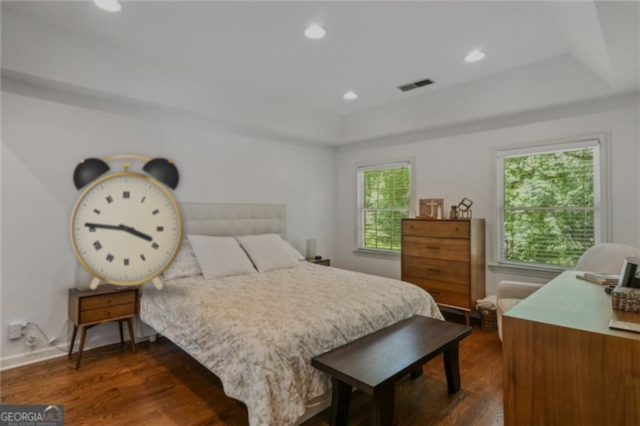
**3:46**
